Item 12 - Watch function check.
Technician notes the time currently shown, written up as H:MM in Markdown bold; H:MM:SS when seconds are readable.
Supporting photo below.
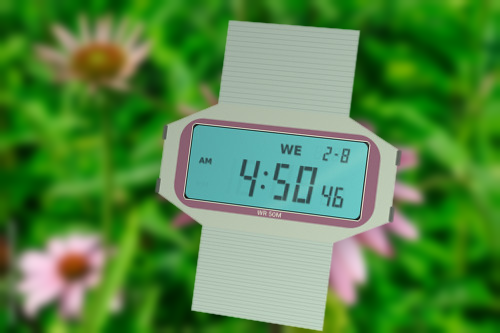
**4:50:46**
